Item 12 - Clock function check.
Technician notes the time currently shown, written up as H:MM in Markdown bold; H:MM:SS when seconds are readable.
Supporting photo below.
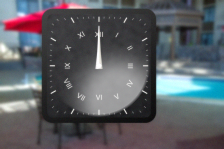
**12:00**
